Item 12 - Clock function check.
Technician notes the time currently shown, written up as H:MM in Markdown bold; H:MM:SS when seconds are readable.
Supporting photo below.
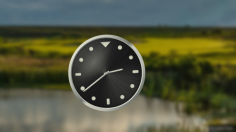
**2:39**
